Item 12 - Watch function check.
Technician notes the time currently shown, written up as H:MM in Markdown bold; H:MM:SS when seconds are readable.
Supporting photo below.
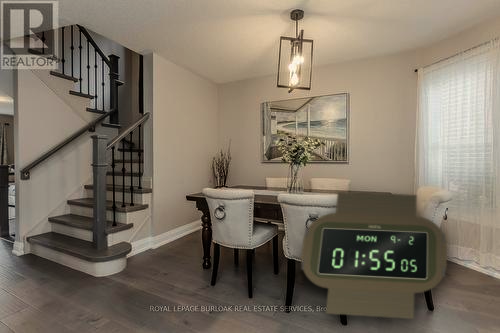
**1:55:05**
